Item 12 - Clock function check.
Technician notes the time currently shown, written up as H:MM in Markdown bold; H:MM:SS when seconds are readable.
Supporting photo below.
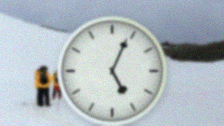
**5:04**
